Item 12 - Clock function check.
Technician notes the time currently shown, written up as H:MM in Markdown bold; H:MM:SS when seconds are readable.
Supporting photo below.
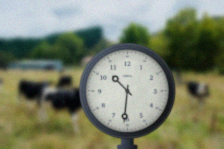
**10:31**
